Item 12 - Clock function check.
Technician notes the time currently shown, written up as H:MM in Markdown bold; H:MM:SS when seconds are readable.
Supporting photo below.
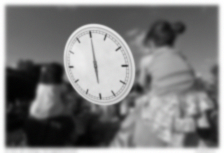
**6:00**
